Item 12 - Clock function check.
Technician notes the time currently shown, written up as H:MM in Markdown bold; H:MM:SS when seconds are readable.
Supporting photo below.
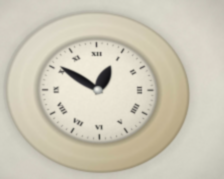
**12:51**
